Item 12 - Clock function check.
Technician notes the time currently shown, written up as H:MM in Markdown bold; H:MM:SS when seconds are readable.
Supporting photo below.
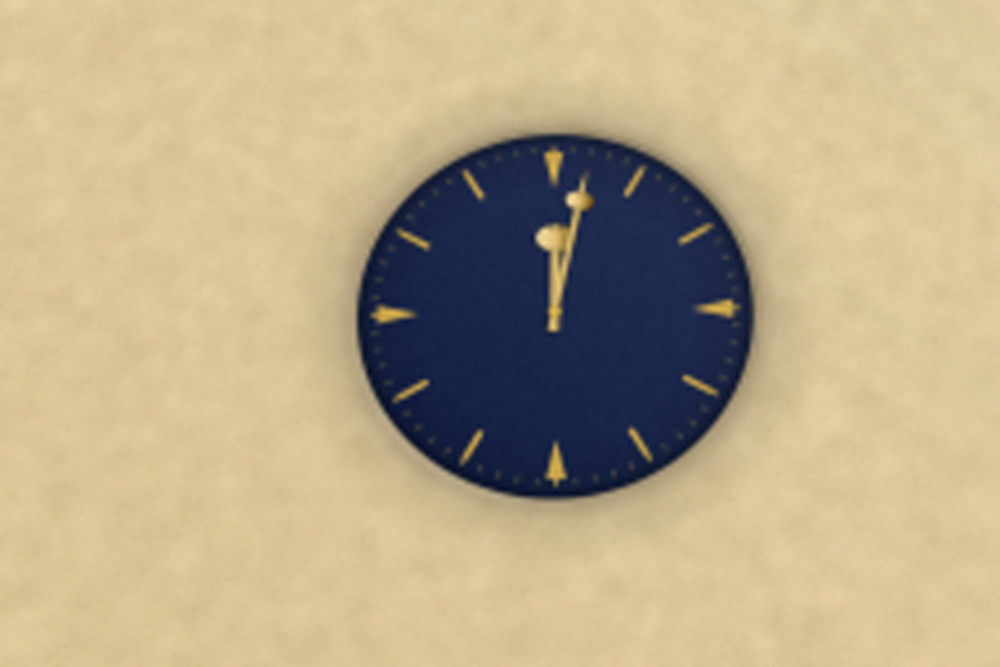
**12:02**
